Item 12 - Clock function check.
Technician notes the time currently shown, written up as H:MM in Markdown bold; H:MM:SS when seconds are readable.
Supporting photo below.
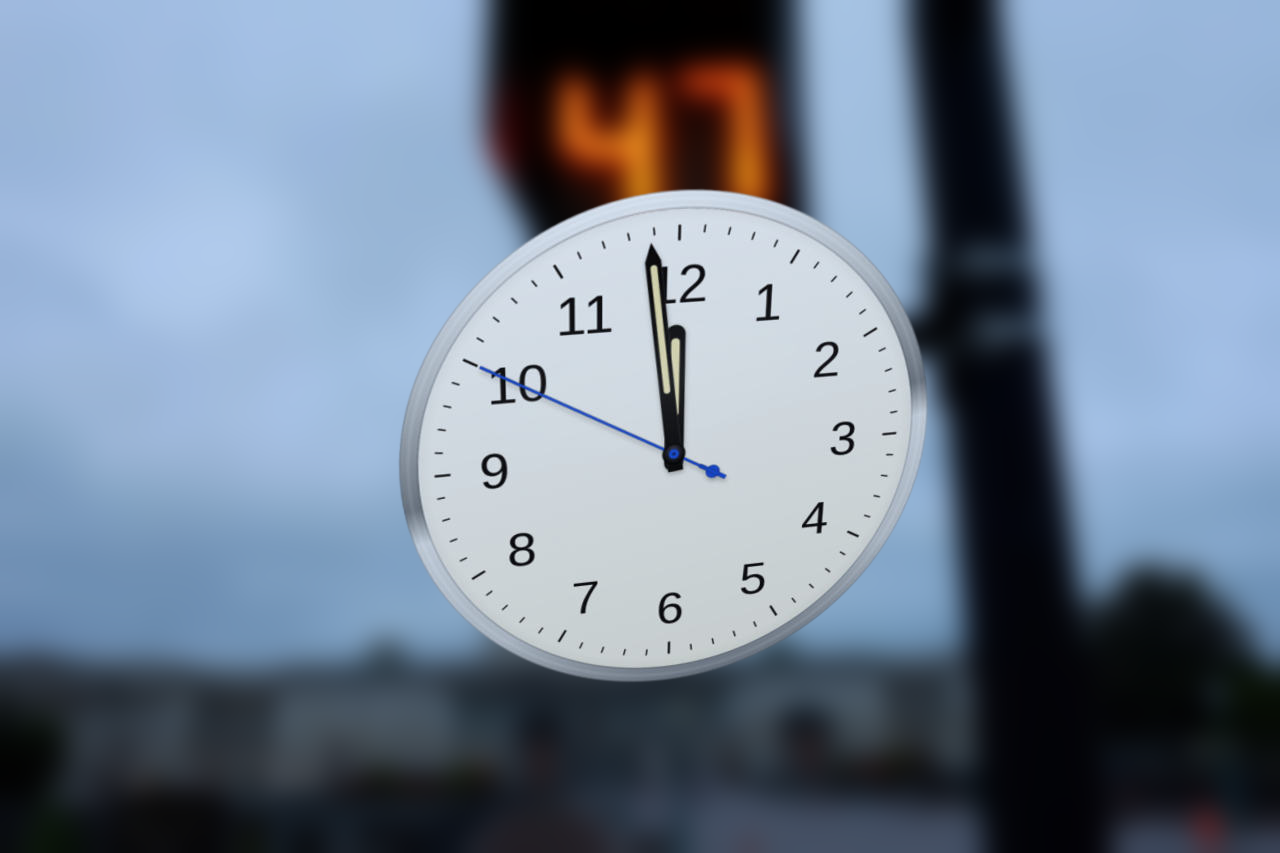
**11:58:50**
